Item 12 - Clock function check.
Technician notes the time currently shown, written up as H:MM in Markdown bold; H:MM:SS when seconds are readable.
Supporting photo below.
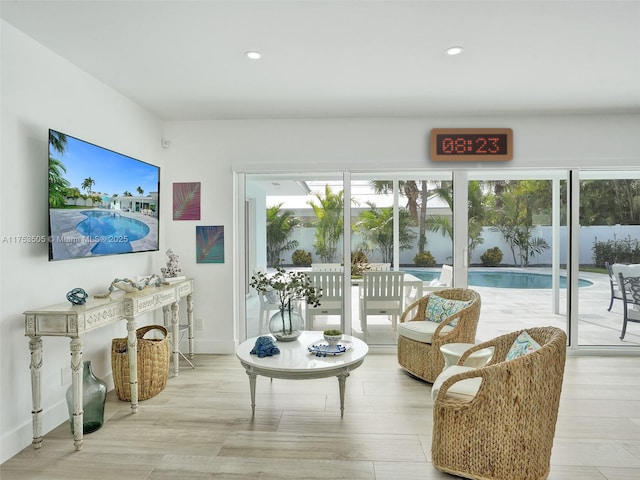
**8:23**
